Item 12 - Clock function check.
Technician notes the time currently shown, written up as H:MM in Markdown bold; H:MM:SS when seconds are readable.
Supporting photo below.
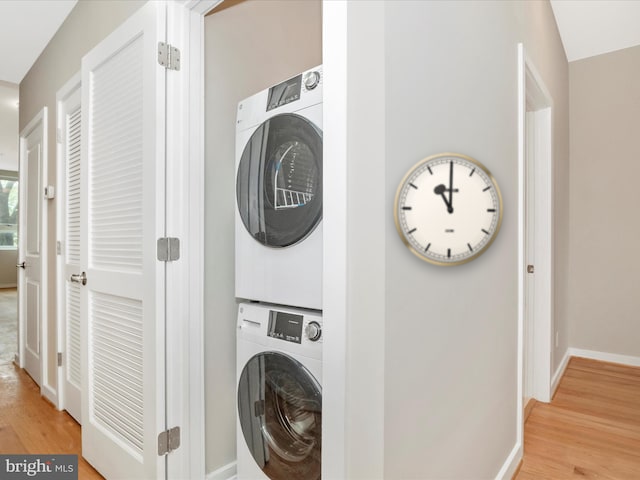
**11:00**
